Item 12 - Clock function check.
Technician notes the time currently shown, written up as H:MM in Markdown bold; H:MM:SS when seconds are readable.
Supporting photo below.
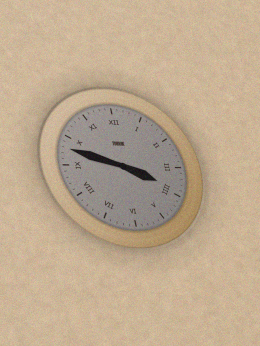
**3:48**
